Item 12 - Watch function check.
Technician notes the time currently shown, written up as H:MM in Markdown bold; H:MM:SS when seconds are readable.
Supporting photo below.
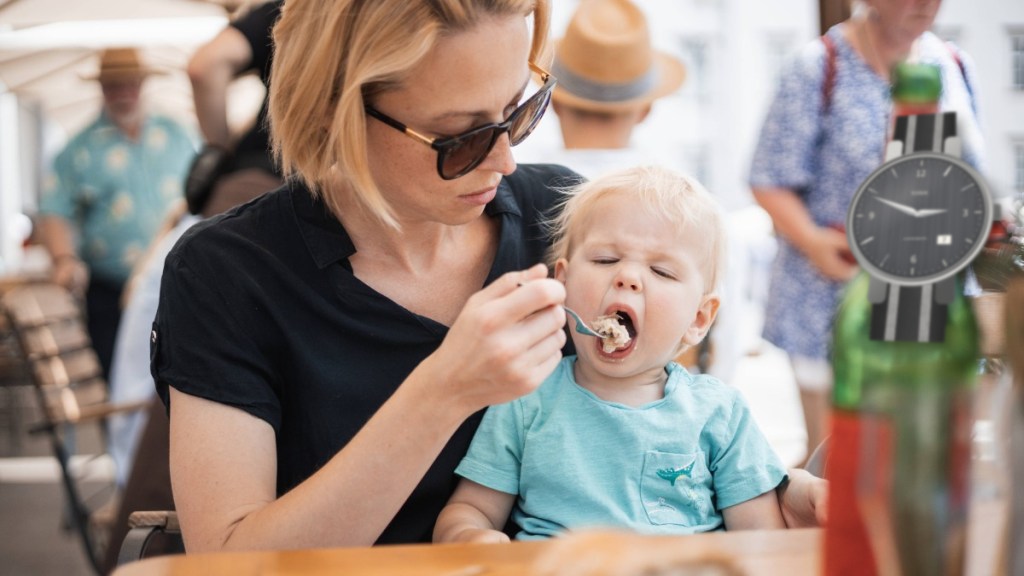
**2:49**
